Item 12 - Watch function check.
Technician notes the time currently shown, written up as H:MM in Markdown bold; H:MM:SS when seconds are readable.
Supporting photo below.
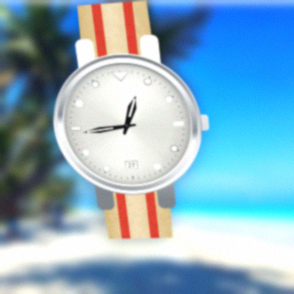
**12:44**
